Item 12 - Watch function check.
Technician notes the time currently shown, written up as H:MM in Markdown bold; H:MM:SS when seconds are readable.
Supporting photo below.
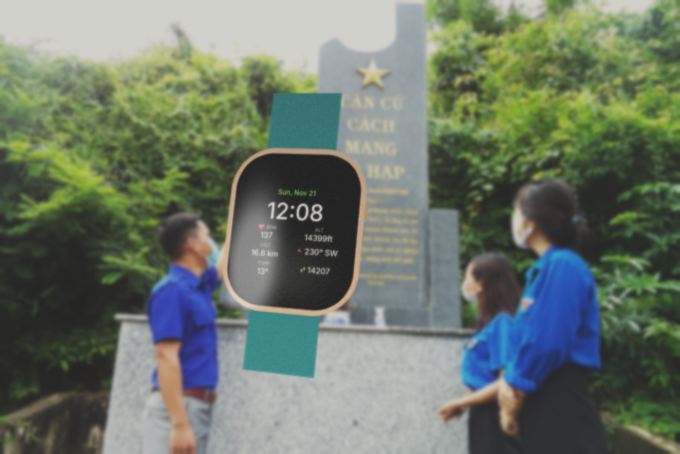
**12:08**
